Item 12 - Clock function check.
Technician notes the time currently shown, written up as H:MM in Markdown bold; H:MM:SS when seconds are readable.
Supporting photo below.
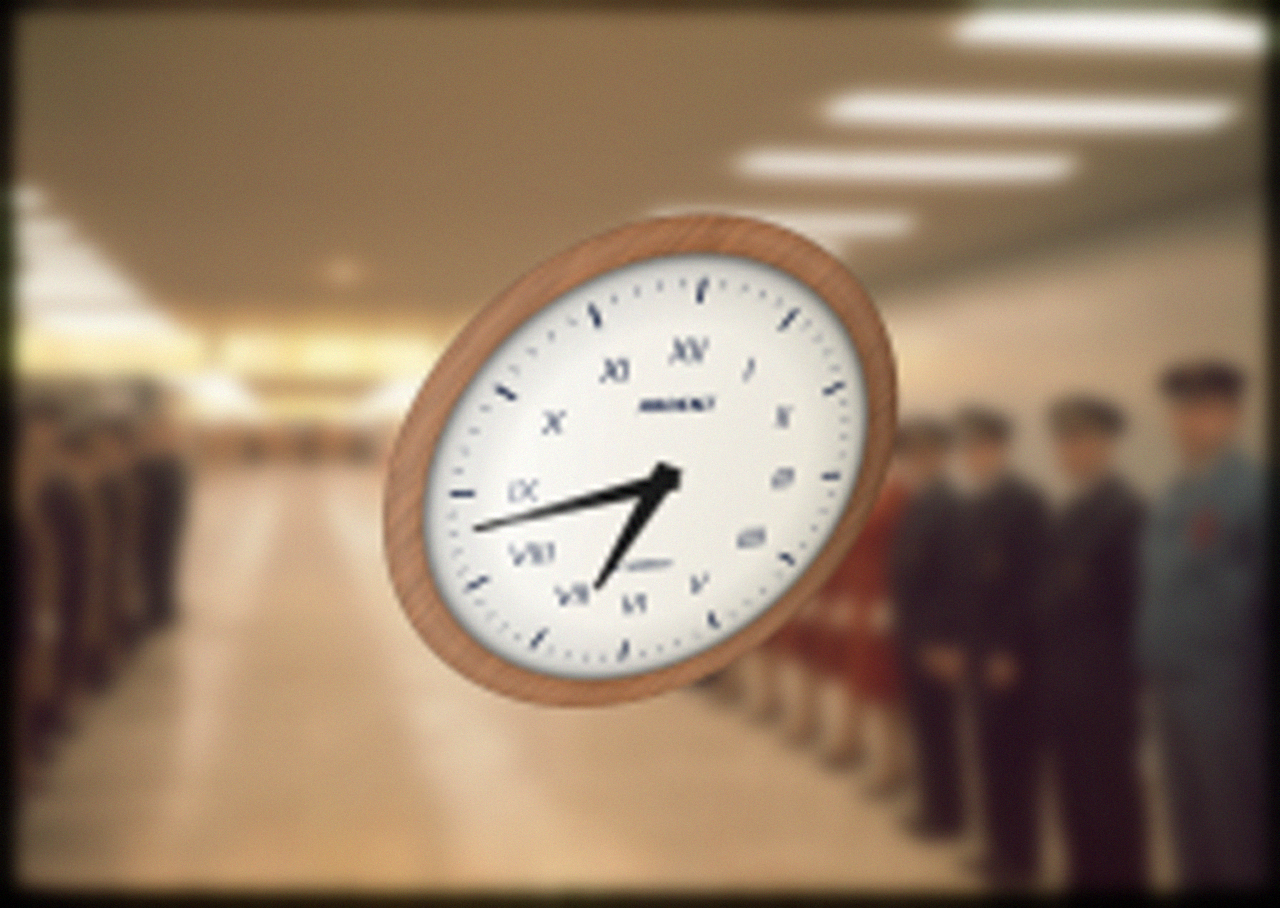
**6:43**
